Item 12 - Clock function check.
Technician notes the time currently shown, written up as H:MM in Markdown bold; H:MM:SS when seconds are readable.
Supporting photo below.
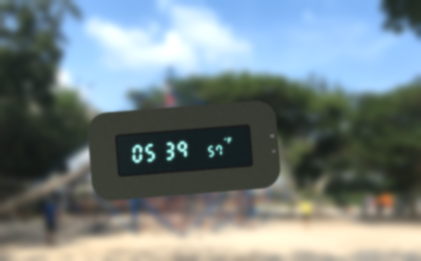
**5:39**
